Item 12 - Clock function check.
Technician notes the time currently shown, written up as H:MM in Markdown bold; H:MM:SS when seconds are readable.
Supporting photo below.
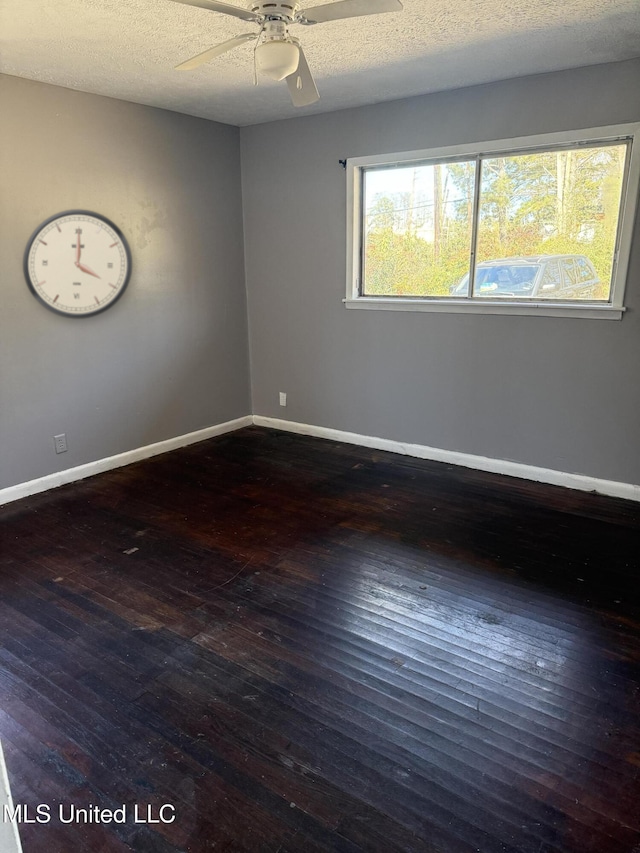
**4:00**
